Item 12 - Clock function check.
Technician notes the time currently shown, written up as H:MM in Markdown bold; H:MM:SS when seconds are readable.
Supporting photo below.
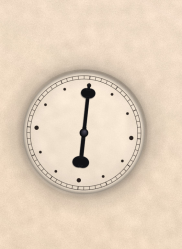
**6:00**
